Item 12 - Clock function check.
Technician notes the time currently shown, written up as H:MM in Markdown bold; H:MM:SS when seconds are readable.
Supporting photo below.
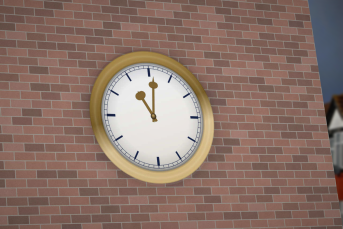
**11:01**
